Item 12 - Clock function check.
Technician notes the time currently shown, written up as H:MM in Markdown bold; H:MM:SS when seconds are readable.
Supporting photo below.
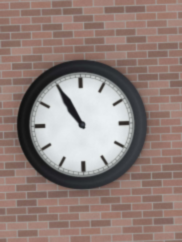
**10:55**
